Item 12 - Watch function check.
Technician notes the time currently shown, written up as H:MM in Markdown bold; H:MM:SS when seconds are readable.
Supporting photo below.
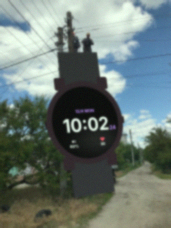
**10:02**
